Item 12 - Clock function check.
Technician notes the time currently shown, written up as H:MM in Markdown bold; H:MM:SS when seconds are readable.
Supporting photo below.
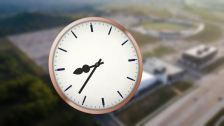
**8:37**
